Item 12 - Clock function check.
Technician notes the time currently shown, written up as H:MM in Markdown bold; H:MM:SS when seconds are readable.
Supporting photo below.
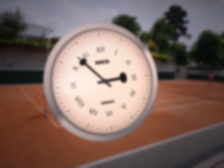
**2:53**
